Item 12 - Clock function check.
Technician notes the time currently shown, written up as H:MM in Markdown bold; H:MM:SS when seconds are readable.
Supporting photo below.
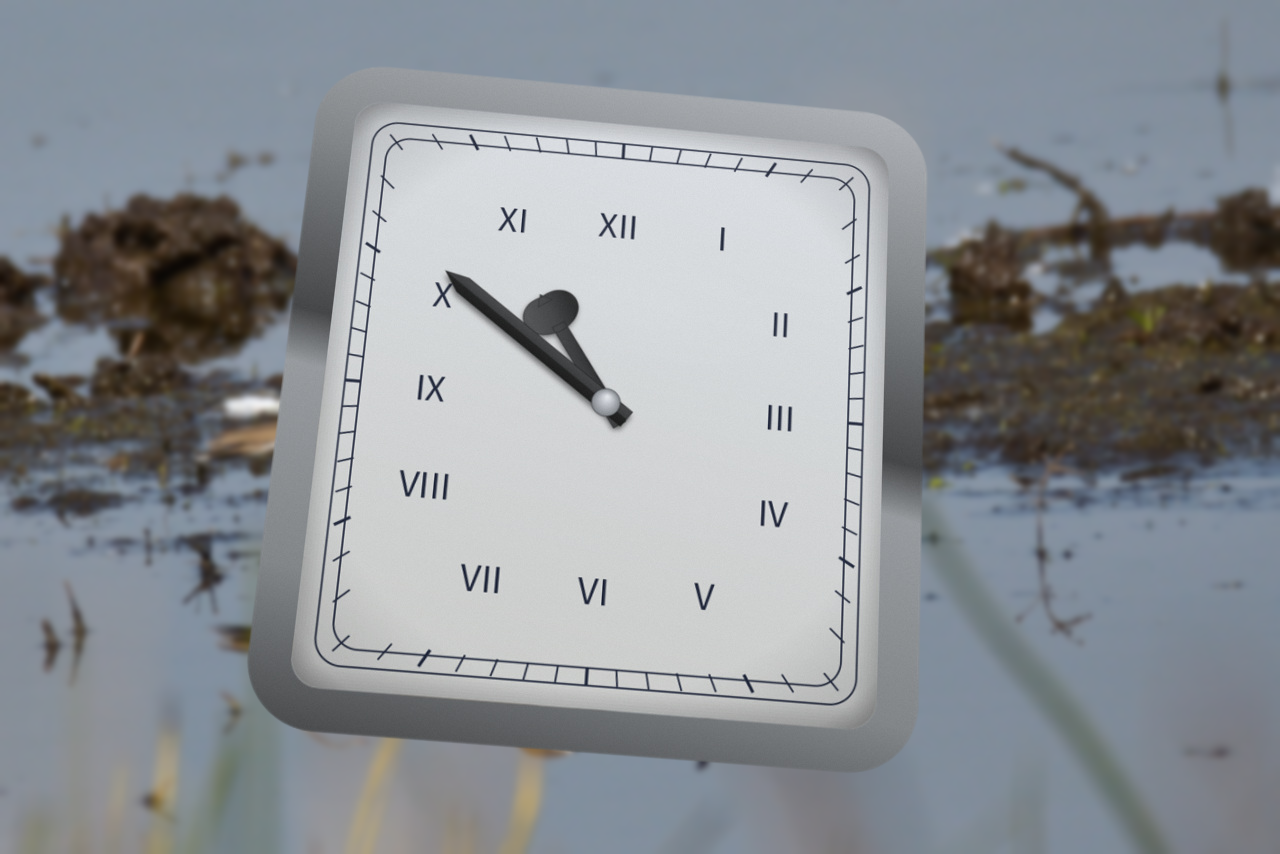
**10:51**
